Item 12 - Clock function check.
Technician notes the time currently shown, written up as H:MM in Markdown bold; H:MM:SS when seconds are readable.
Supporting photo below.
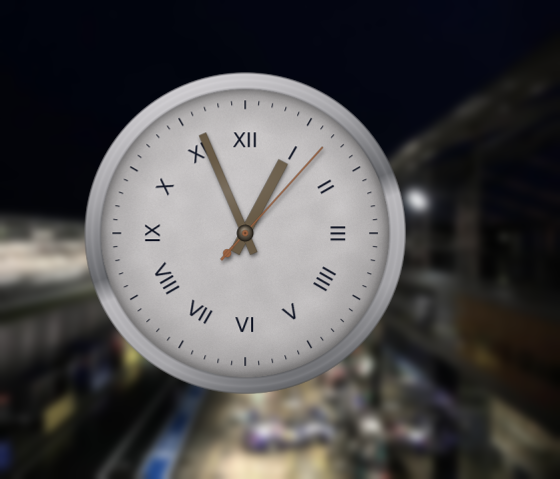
**12:56:07**
